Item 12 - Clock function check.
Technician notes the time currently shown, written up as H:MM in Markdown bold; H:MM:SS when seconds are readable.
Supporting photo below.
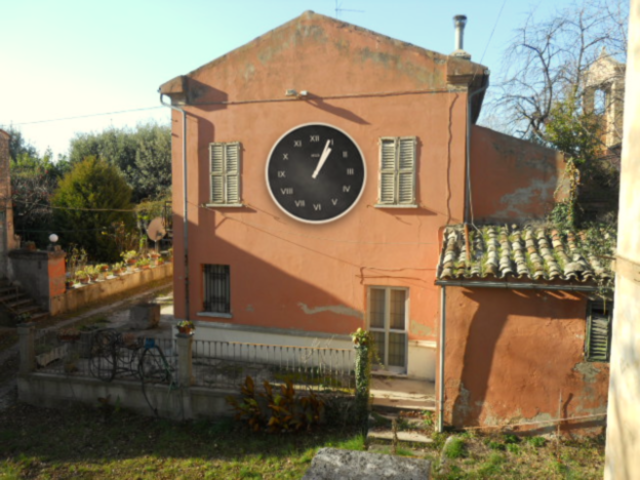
**1:04**
